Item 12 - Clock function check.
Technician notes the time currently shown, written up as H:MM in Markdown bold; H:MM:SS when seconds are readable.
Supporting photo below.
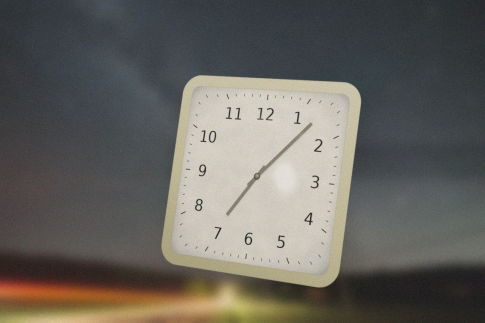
**7:07**
